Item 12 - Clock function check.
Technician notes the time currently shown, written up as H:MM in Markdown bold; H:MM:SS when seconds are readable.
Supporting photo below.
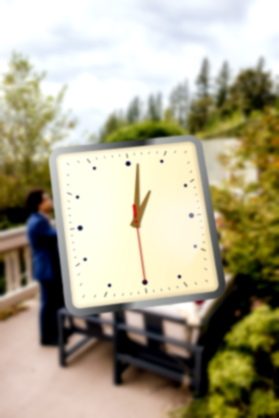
**1:01:30**
